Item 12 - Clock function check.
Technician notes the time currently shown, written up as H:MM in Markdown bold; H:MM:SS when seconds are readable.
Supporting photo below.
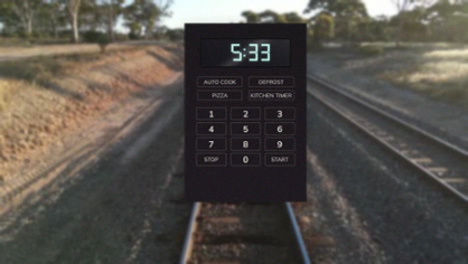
**5:33**
